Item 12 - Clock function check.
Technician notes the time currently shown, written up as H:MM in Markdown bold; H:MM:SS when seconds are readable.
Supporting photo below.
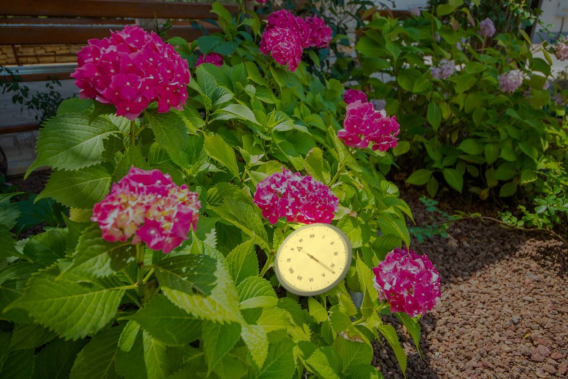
**10:22**
